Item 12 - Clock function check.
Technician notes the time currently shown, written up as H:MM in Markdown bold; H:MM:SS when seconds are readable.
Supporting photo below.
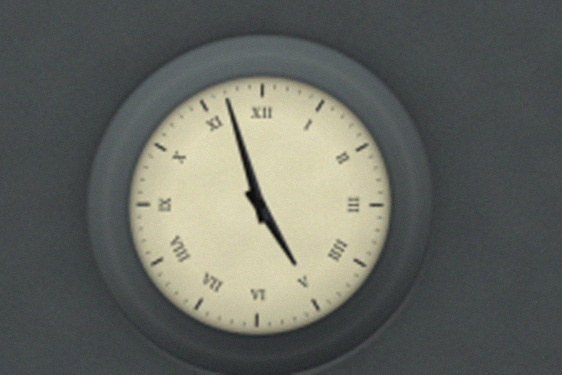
**4:57**
